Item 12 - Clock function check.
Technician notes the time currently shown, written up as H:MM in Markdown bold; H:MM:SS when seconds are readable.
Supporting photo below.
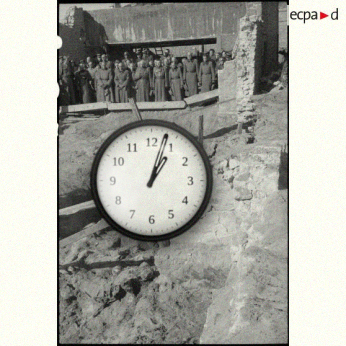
**1:03**
